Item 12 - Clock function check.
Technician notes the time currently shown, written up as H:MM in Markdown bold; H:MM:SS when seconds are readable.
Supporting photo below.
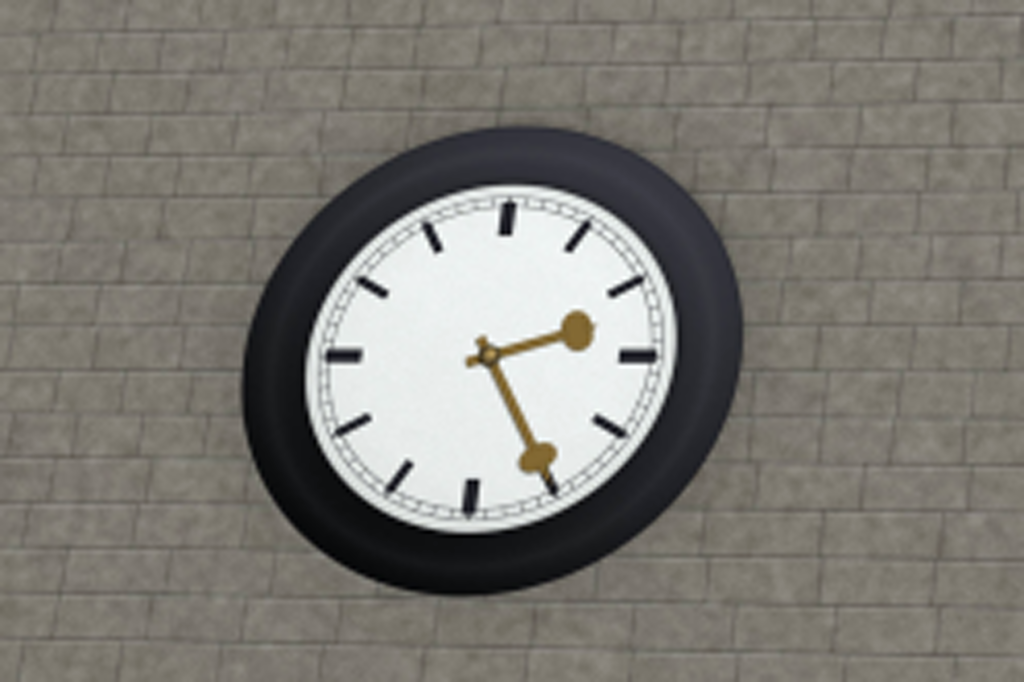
**2:25**
